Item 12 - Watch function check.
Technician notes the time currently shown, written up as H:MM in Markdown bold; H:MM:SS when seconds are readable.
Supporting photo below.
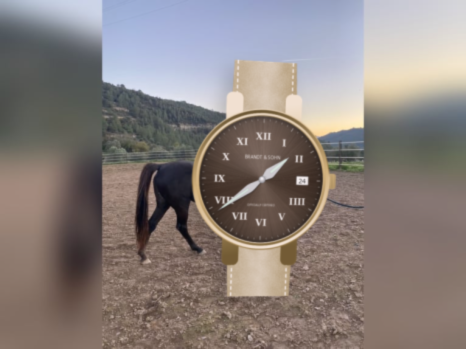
**1:39**
